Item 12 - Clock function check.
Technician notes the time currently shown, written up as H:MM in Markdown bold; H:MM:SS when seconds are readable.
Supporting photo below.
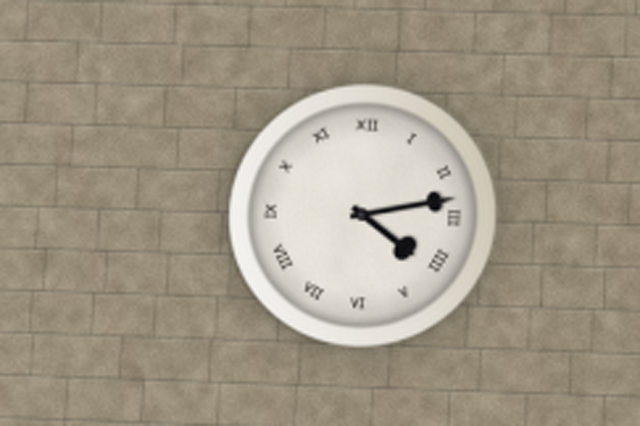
**4:13**
